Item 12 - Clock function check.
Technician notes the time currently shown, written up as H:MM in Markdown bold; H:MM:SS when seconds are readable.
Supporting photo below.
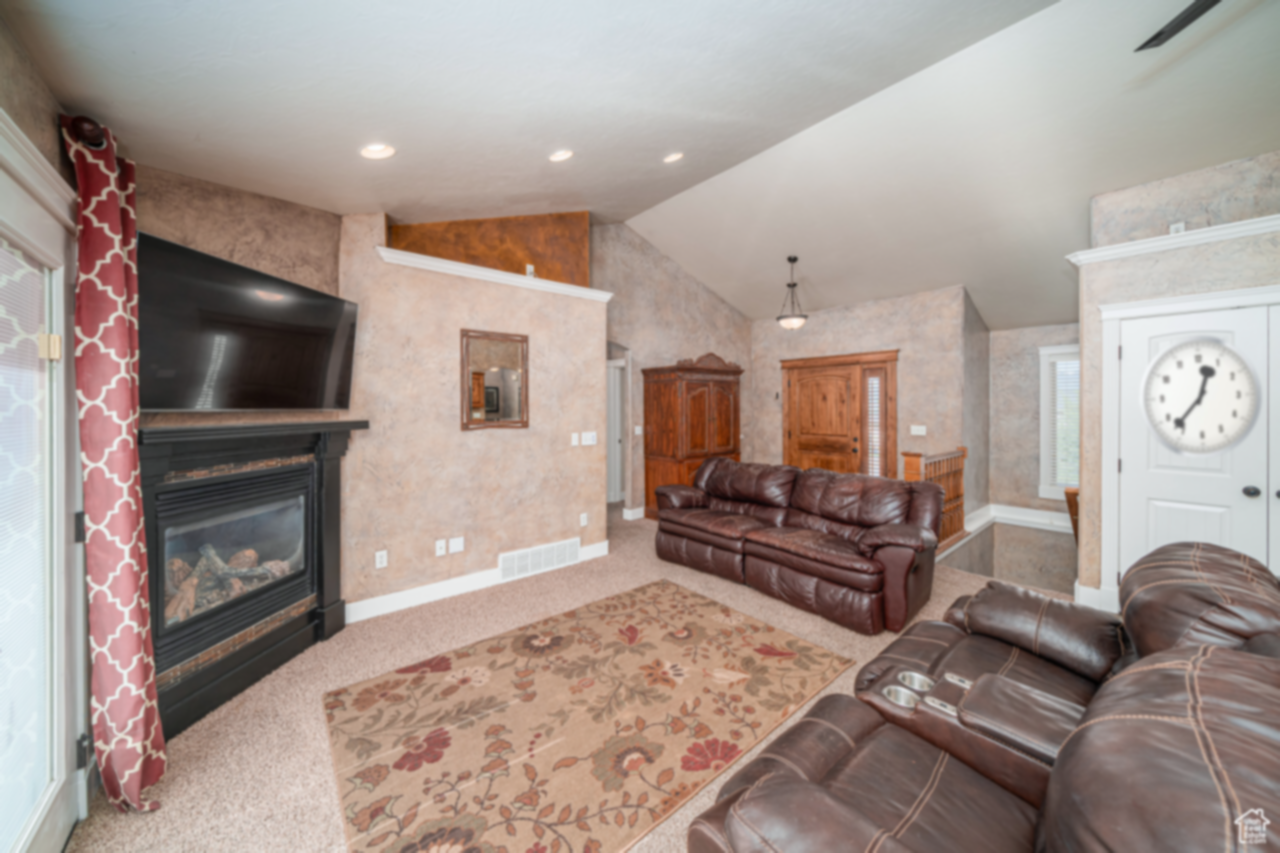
**12:37**
